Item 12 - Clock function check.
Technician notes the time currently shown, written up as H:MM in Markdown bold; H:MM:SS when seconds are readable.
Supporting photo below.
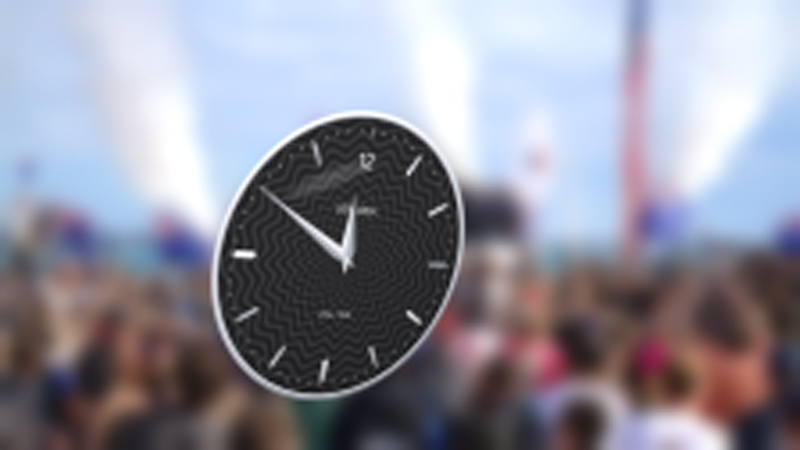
**11:50**
